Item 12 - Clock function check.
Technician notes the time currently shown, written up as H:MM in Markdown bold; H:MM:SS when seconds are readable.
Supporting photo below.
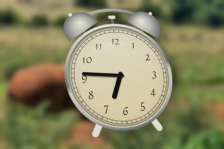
**6:46**
